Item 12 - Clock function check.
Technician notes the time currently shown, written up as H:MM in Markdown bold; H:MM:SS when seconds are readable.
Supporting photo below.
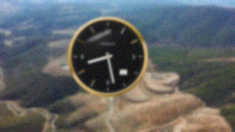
**8:28**
